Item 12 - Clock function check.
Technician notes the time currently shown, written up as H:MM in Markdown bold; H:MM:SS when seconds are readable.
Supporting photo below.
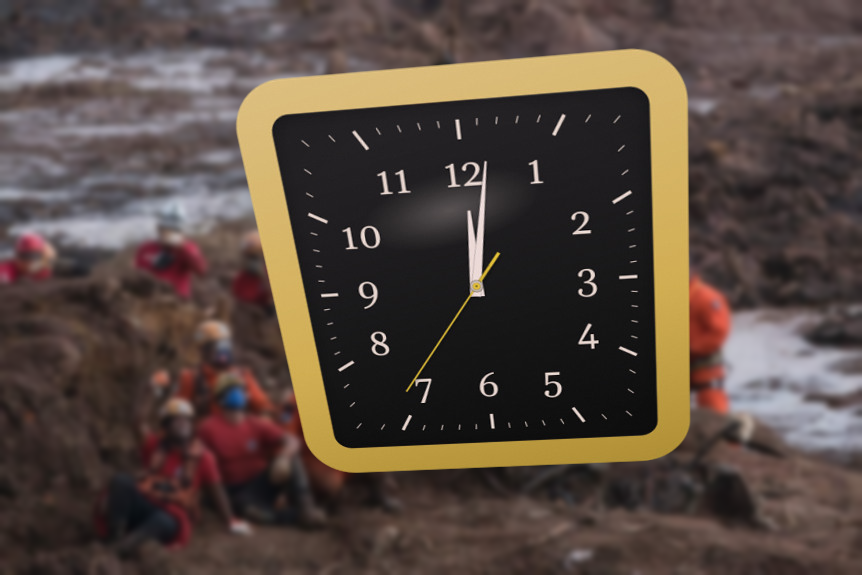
**12:01:36**
